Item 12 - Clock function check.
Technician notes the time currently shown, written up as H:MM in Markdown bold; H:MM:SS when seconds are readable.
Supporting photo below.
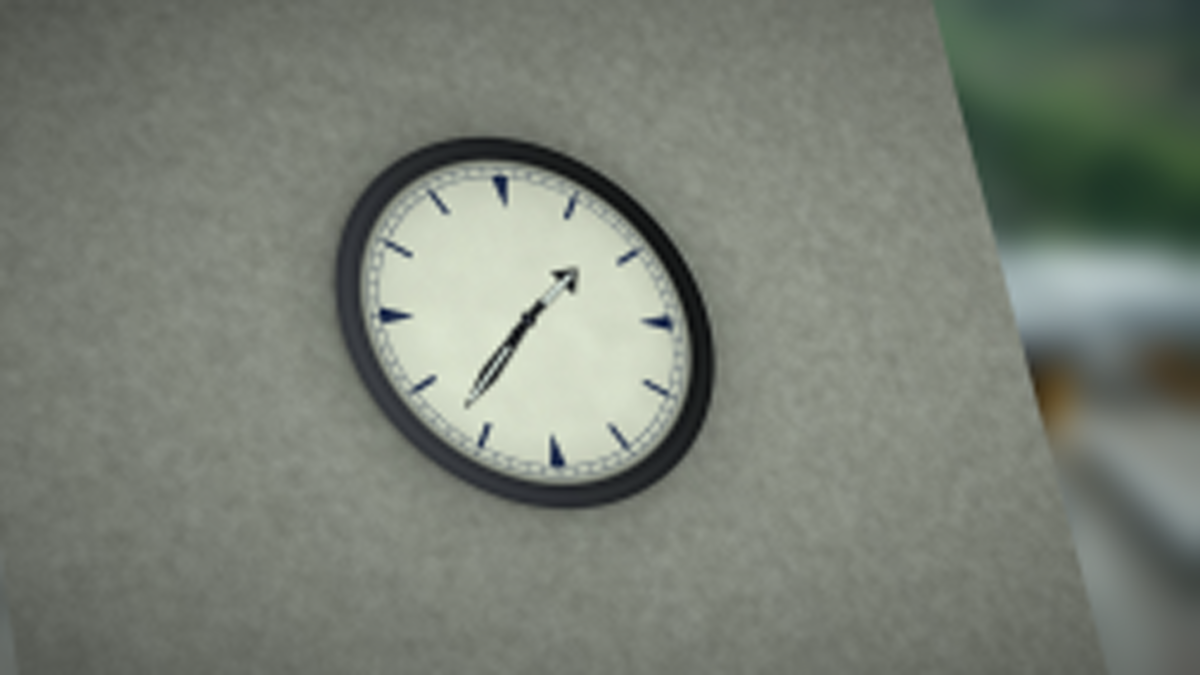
**1:37**
